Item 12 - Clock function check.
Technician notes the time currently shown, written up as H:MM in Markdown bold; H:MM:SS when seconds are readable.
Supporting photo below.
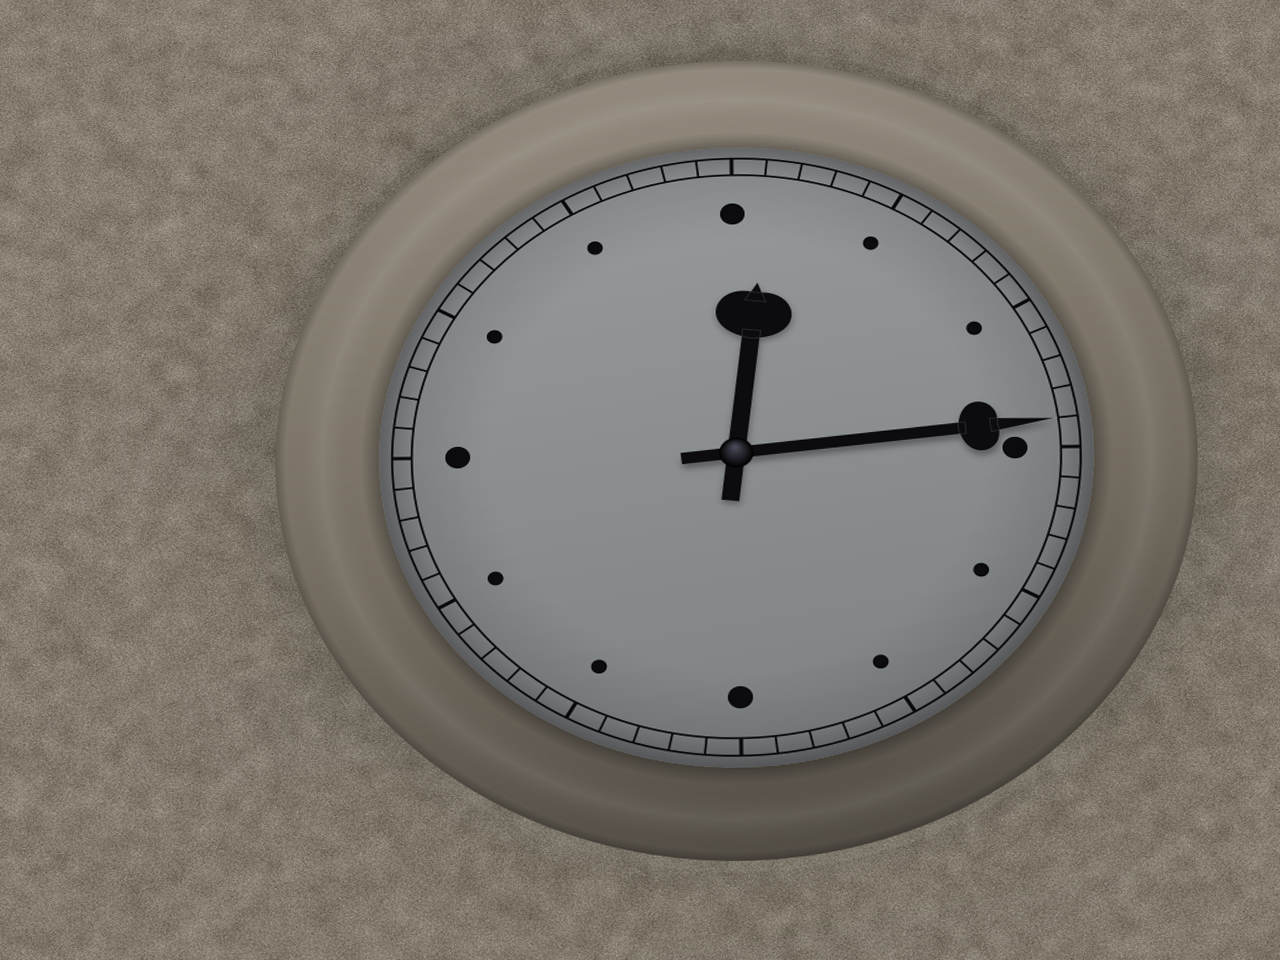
**12:14**
